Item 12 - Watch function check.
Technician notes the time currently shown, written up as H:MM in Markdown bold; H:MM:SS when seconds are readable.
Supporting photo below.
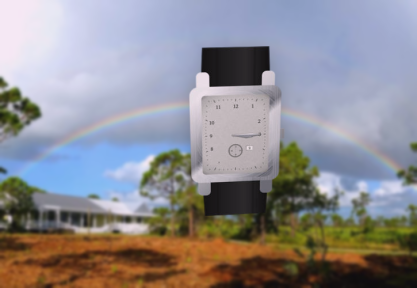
**3:15**
